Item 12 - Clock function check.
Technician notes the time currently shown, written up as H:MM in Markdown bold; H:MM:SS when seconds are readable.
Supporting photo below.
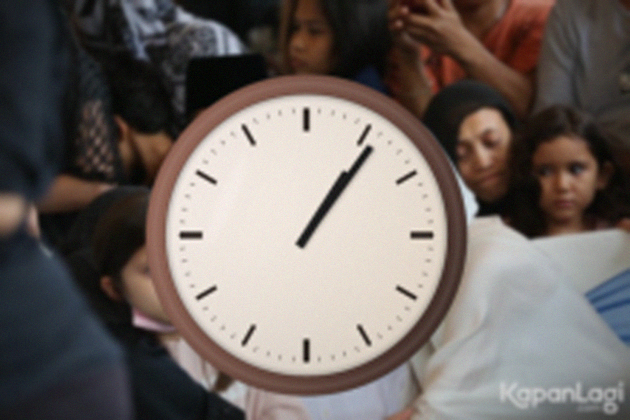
**1:06**
